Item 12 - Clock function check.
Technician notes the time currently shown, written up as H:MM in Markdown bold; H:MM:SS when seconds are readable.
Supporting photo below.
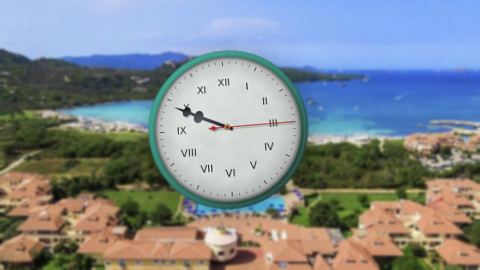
**9:49:15**
